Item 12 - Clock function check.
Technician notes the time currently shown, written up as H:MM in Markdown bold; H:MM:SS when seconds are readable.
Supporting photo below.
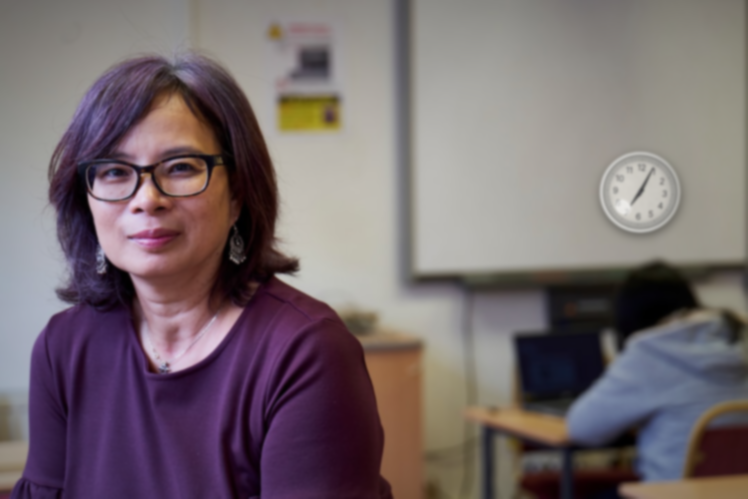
**7:04**
